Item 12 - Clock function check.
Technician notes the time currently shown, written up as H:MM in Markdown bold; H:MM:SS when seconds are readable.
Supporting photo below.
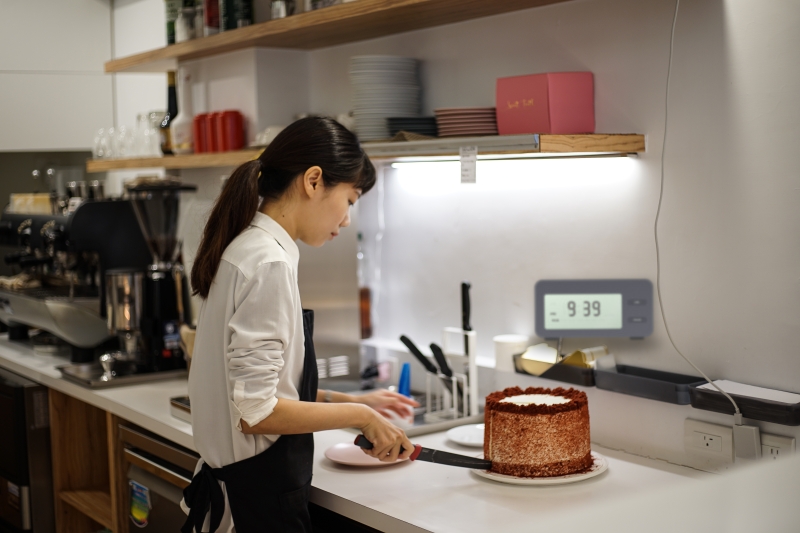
**9:39**
